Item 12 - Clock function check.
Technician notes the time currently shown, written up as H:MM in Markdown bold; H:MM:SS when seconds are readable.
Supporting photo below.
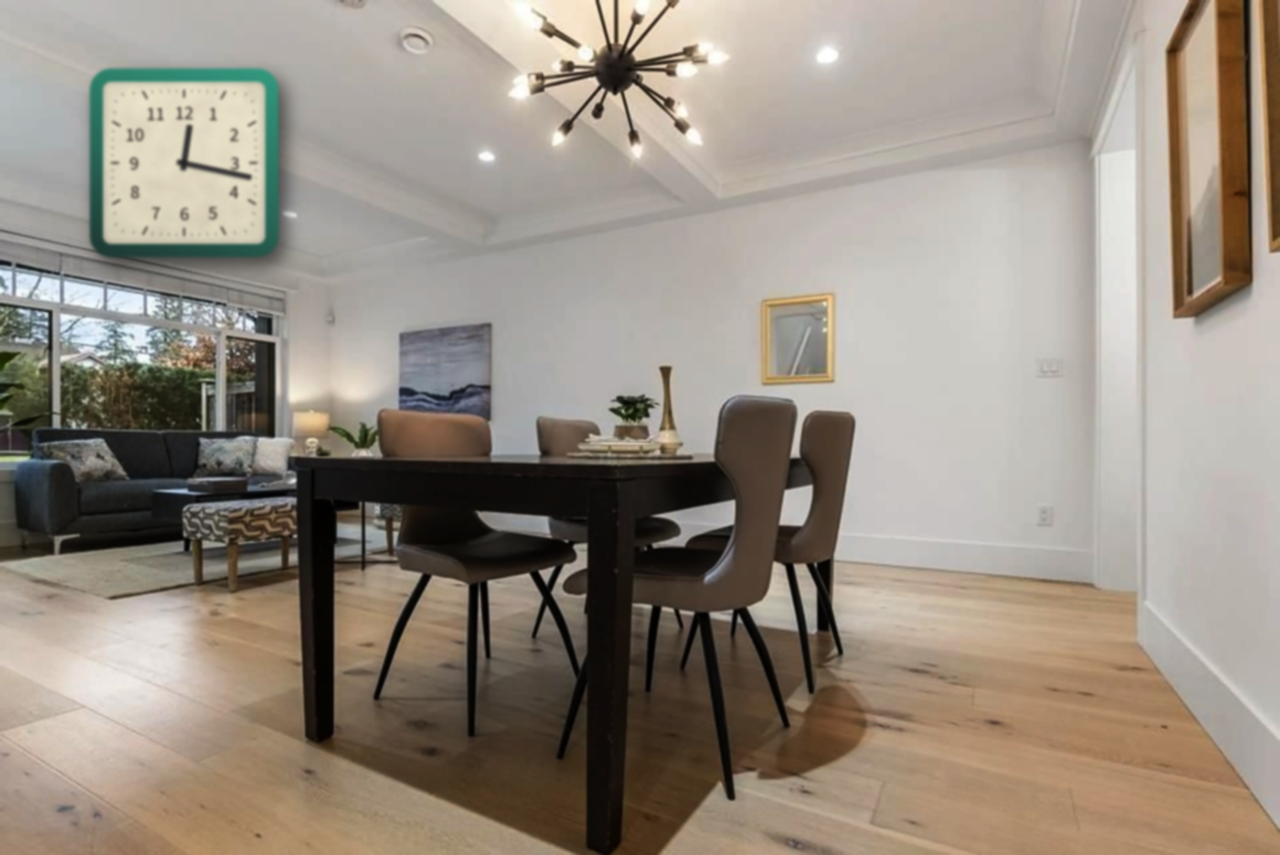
**12:17**
